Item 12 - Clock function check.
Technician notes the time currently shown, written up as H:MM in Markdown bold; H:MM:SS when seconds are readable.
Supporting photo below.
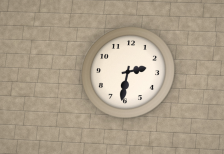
**2:31**
